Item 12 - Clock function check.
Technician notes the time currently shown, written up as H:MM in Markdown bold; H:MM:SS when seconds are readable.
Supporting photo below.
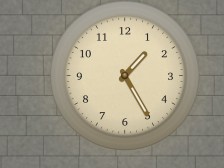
**1:25**
